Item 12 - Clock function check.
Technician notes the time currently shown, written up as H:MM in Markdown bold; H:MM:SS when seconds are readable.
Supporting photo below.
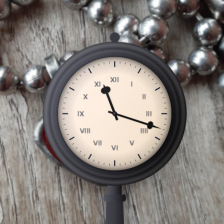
**11:18**
